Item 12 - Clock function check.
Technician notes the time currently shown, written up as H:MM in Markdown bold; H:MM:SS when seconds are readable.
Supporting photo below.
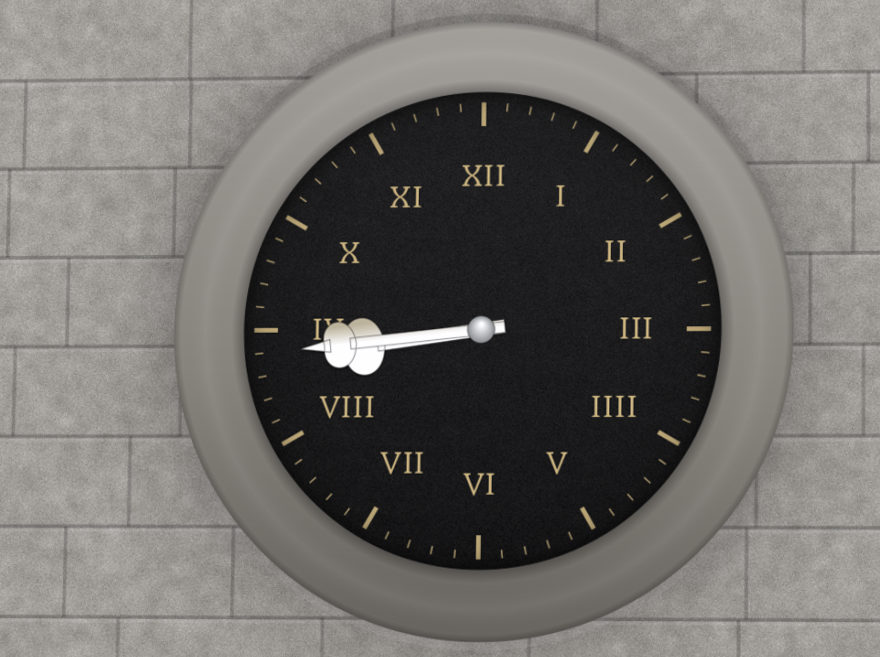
**8:44**
